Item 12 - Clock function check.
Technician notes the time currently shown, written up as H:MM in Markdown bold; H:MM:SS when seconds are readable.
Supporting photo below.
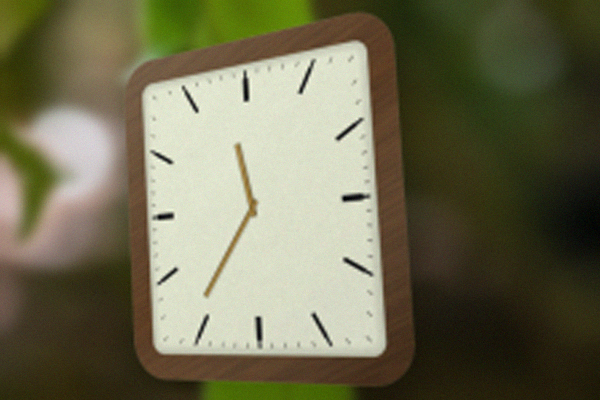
**11:36**
